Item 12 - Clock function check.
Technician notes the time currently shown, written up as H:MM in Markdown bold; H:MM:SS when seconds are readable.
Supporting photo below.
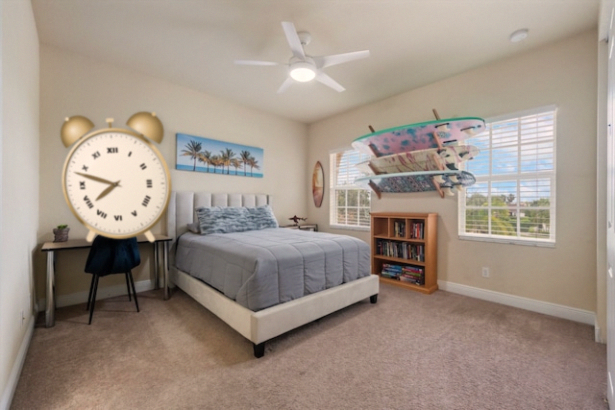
**7:48**
